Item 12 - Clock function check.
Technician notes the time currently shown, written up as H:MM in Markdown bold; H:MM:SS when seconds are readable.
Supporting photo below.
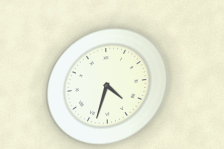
**4:33**
